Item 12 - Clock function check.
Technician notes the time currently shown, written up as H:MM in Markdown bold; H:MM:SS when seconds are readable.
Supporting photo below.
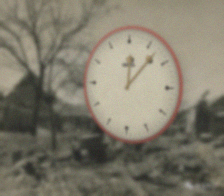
**12:07**
